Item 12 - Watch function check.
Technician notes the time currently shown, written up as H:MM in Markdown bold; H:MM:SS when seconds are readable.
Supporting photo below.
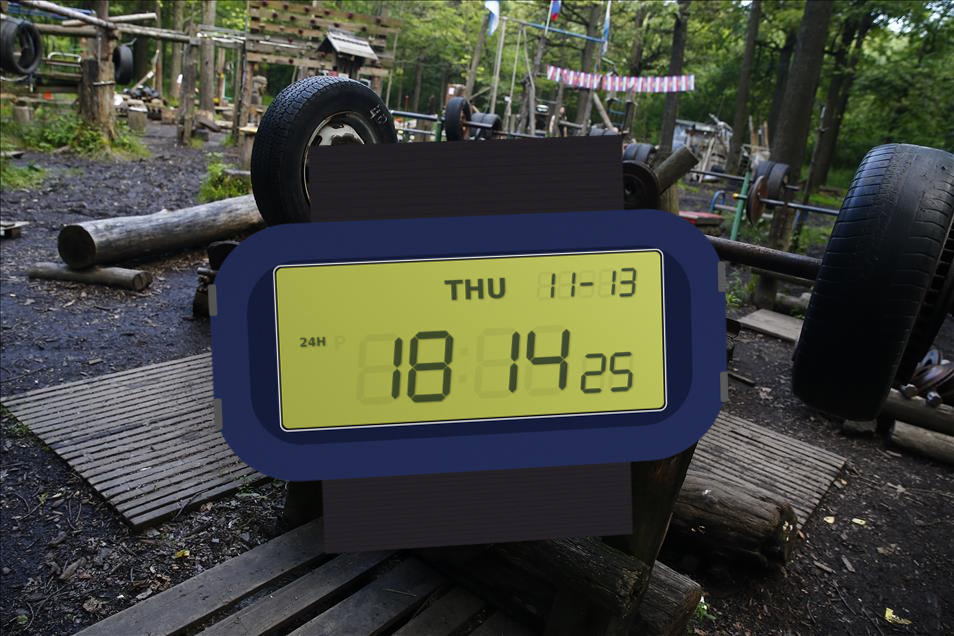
**18:14:25**
